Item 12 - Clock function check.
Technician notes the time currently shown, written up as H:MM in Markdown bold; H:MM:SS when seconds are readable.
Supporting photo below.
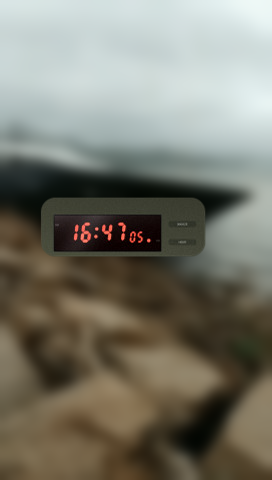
**16:47:05**
